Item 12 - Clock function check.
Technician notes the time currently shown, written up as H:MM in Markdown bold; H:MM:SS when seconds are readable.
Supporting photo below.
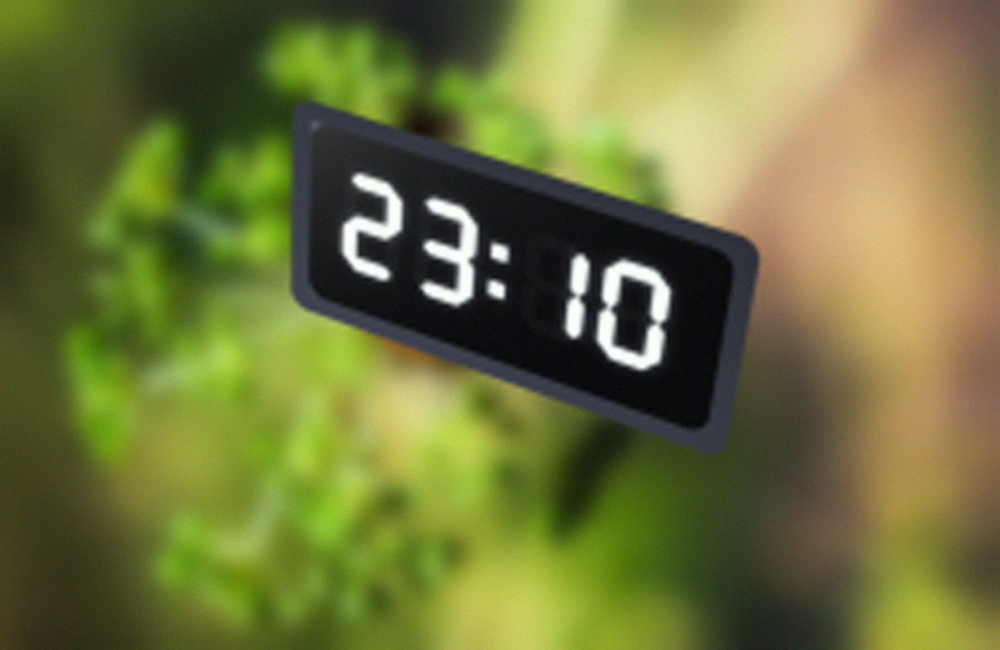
**23:10**
